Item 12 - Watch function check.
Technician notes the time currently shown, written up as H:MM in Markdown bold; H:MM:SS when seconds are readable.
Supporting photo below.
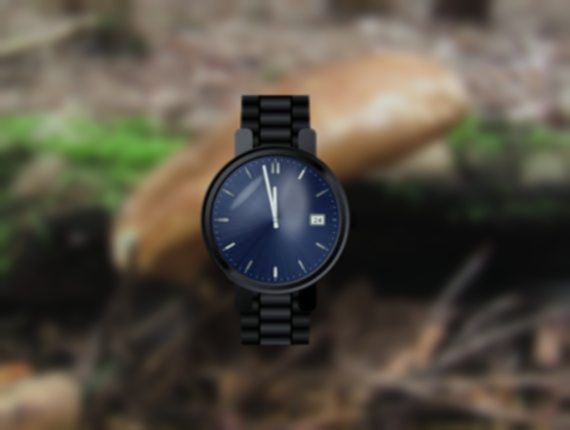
**11:58**
